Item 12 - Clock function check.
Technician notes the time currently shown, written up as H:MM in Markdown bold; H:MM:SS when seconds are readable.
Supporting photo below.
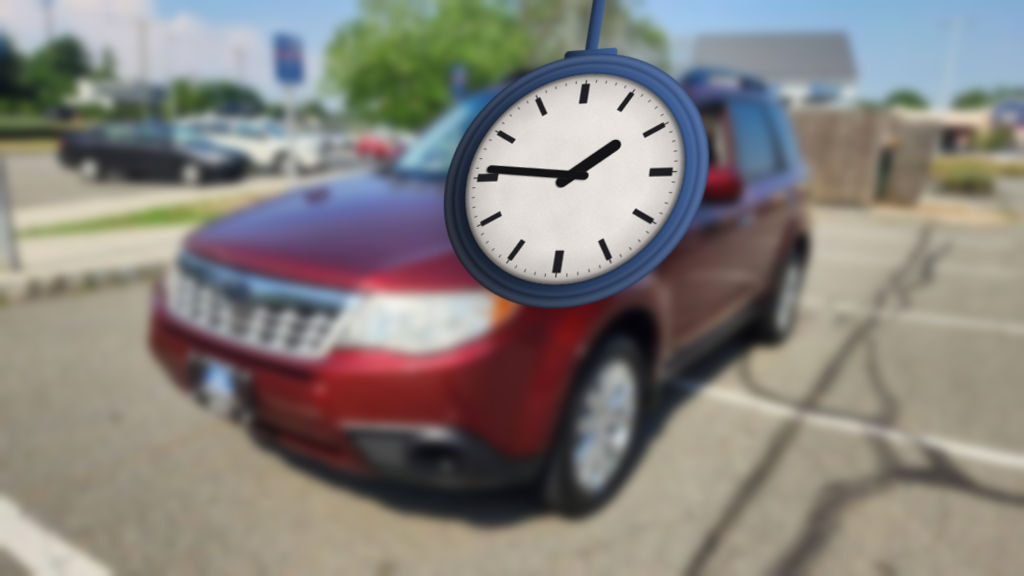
**1:46**
